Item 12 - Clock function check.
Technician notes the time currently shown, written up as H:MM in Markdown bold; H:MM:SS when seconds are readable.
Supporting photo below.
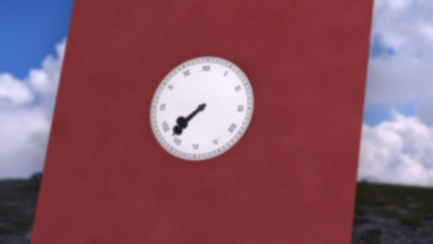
**7:37**
